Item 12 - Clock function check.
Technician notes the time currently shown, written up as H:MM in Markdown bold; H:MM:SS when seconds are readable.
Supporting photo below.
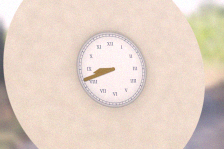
**8:42**
